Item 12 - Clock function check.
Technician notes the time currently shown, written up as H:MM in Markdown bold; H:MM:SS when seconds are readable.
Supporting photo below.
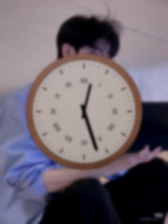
**12:27**
